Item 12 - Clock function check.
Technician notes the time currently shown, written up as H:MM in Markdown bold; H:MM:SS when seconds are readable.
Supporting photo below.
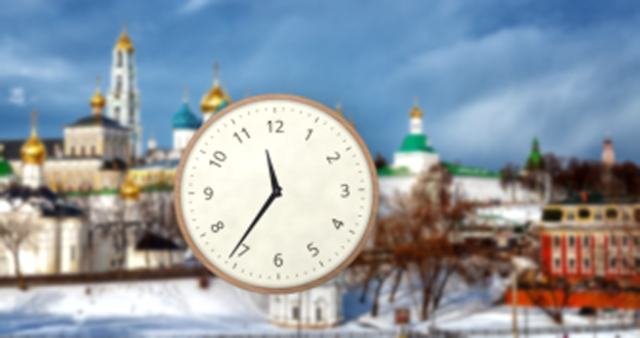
**11:36**
